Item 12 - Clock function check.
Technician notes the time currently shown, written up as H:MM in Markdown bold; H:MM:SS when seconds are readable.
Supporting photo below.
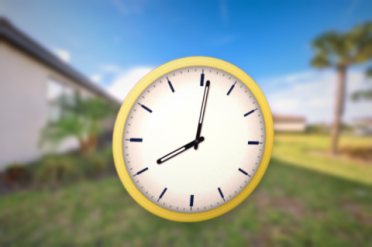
**8:01**
